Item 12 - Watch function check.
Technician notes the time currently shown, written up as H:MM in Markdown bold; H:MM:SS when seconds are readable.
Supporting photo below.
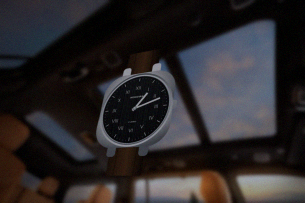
**1:12**
